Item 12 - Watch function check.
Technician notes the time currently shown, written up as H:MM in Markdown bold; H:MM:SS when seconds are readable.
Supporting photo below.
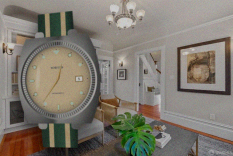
**12:36**
